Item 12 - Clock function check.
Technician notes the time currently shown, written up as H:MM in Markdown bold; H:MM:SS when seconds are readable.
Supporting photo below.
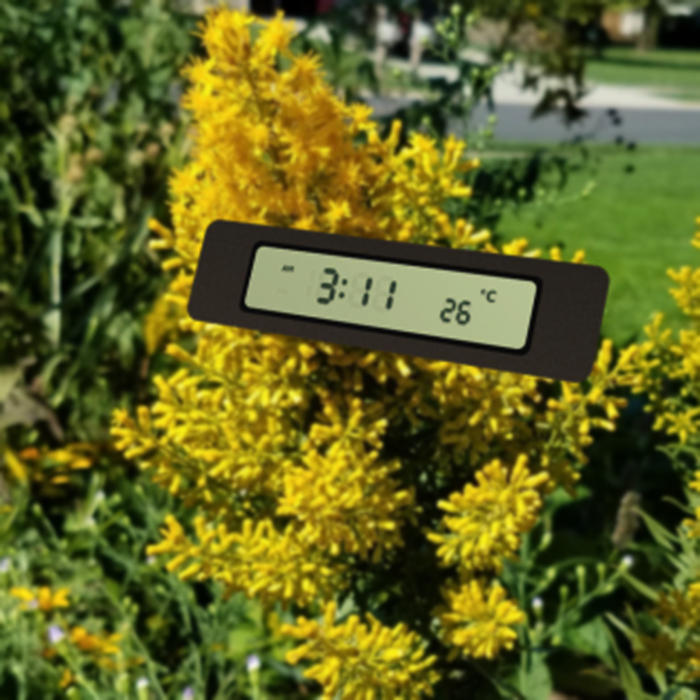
**3:11**
